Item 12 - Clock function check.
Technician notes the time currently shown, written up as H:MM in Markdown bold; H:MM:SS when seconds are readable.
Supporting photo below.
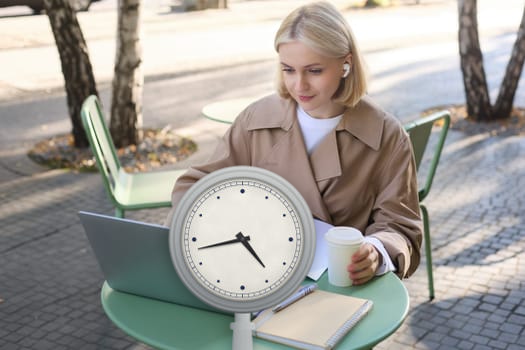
**4:43**
